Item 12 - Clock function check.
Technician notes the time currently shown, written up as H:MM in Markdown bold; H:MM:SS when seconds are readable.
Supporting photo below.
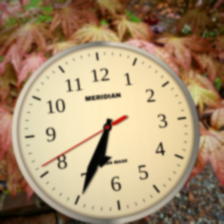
**6:34:41**
